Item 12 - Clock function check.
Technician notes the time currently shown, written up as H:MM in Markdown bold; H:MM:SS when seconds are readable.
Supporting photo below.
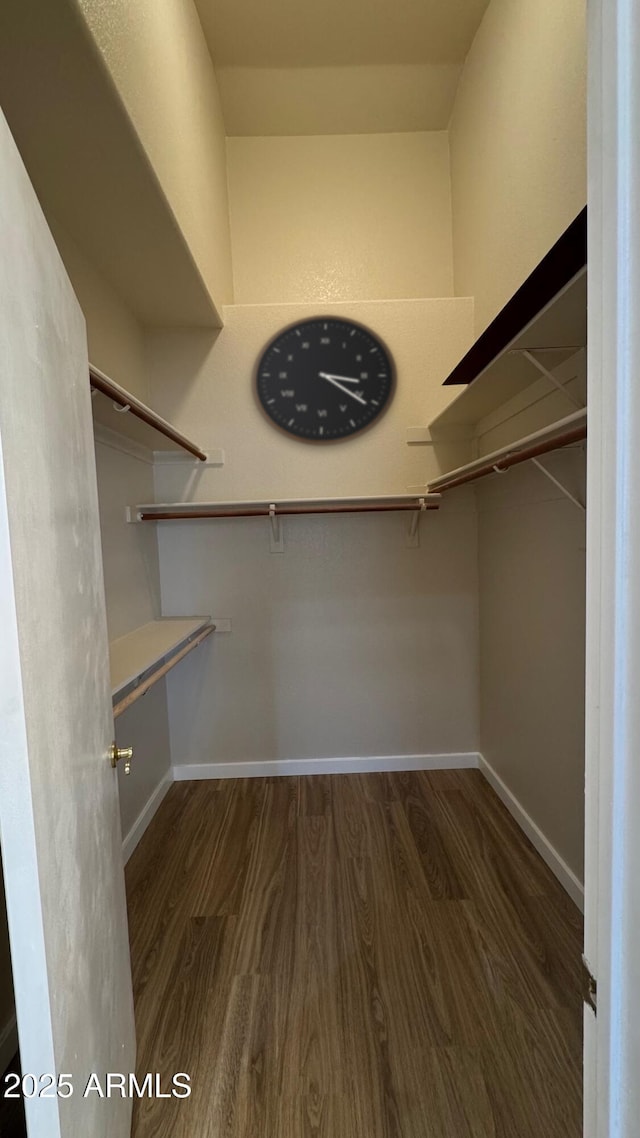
**3:21**
